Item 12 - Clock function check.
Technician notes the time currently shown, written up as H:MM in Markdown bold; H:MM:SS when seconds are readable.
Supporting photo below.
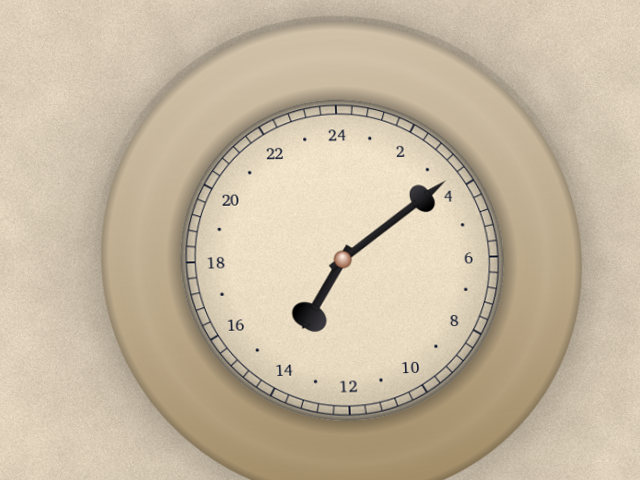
**14:09**
